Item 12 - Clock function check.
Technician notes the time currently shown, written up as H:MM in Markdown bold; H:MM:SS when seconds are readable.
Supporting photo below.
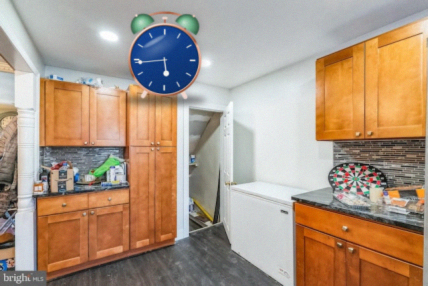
**5:44**
